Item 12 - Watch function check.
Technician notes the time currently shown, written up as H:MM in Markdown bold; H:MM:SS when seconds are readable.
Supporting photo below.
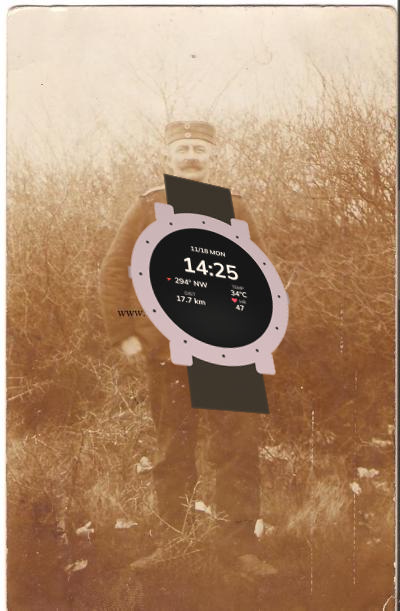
**14:25**
